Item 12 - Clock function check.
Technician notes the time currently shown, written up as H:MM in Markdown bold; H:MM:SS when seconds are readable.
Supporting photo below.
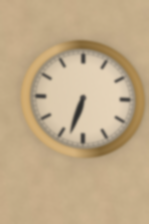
**6:33**
